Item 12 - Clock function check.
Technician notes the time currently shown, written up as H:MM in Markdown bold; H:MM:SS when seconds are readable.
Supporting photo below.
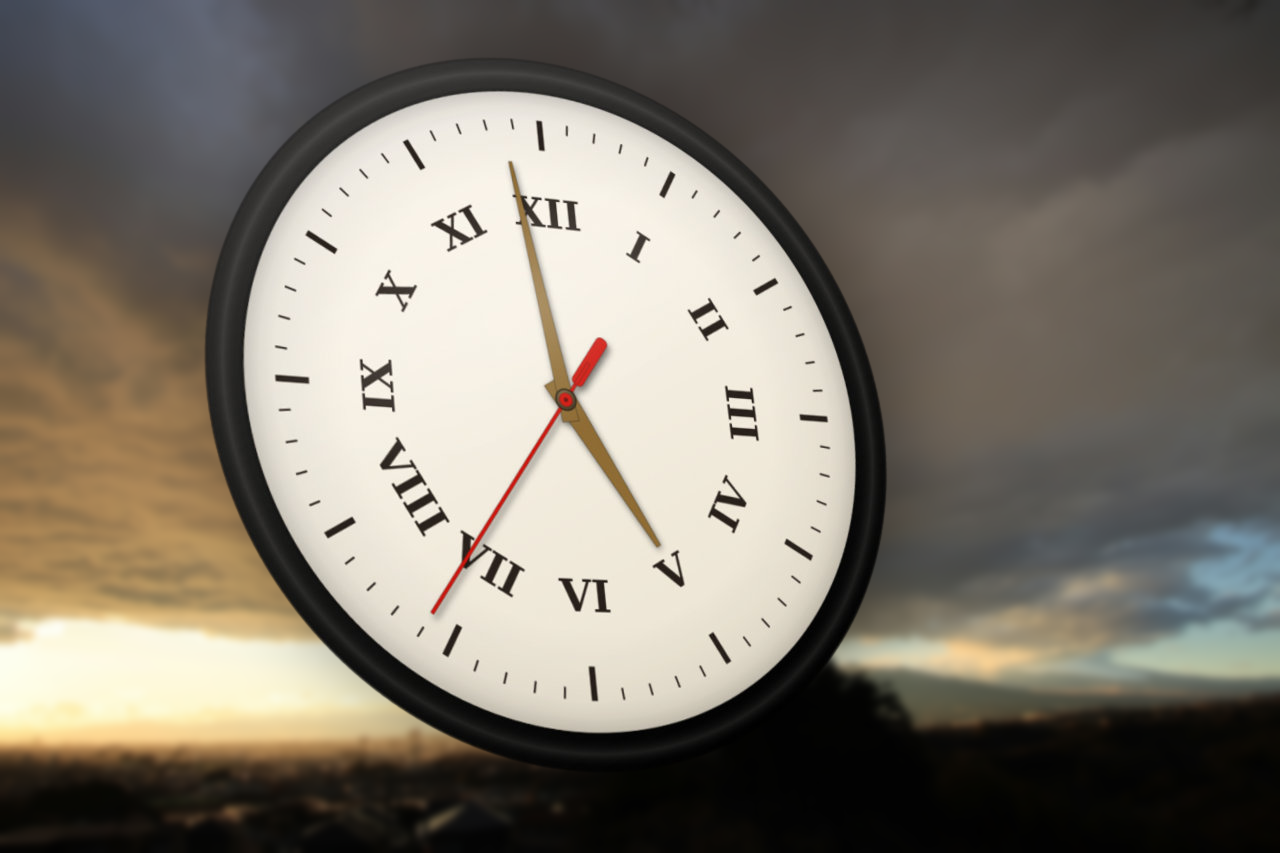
**4:58:36**
